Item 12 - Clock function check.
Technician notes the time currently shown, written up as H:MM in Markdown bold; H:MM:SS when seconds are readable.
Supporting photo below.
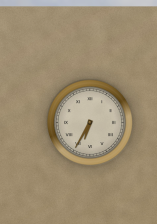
**6:35**
